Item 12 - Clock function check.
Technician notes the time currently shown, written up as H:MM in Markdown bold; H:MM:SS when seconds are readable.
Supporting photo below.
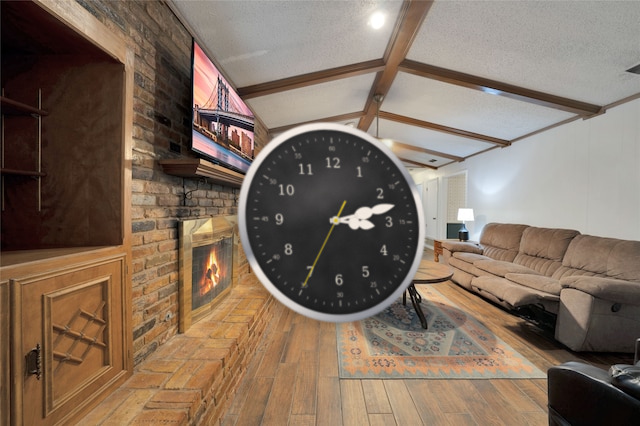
**3:12:35**
